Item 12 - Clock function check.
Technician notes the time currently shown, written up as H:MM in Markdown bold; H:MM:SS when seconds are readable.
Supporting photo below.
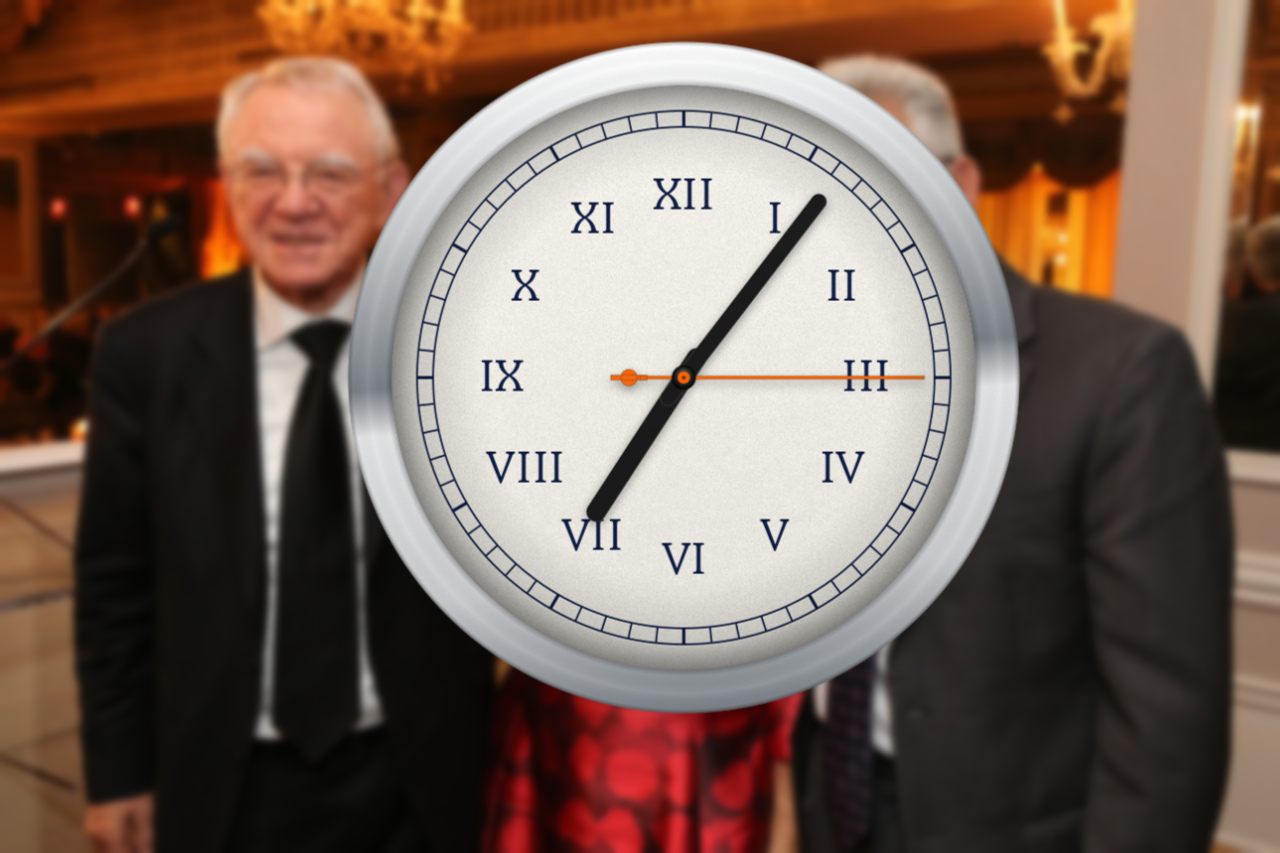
**7:06:15**
